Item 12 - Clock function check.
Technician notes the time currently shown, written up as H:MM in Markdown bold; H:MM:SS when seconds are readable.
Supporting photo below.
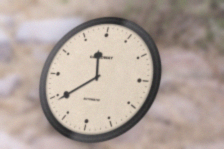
**11:39**
